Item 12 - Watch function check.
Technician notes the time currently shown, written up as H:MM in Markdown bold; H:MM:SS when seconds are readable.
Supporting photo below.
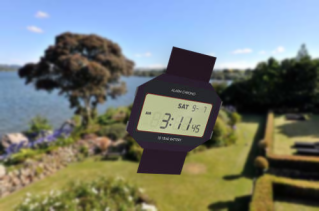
**3:11:45**
